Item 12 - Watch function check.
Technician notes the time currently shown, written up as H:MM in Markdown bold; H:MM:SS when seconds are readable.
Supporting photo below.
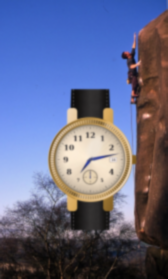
**7:13**
